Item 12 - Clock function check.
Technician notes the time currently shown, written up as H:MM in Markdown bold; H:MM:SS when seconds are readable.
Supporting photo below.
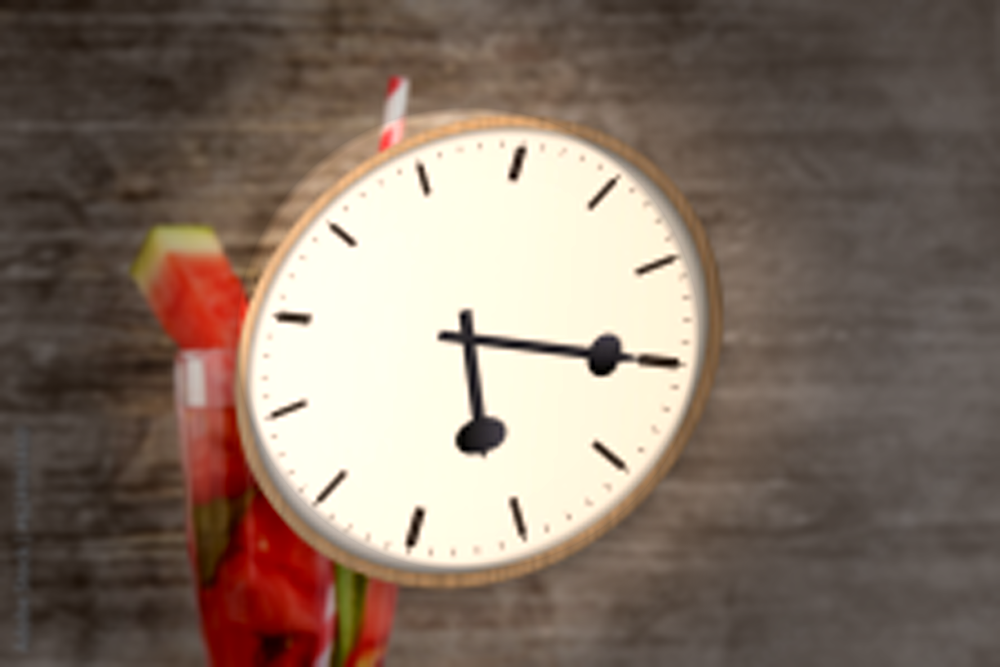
**5:15**
